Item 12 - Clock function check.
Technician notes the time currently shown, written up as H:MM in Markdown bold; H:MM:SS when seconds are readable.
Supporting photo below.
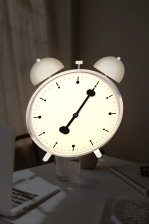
**7:05**
